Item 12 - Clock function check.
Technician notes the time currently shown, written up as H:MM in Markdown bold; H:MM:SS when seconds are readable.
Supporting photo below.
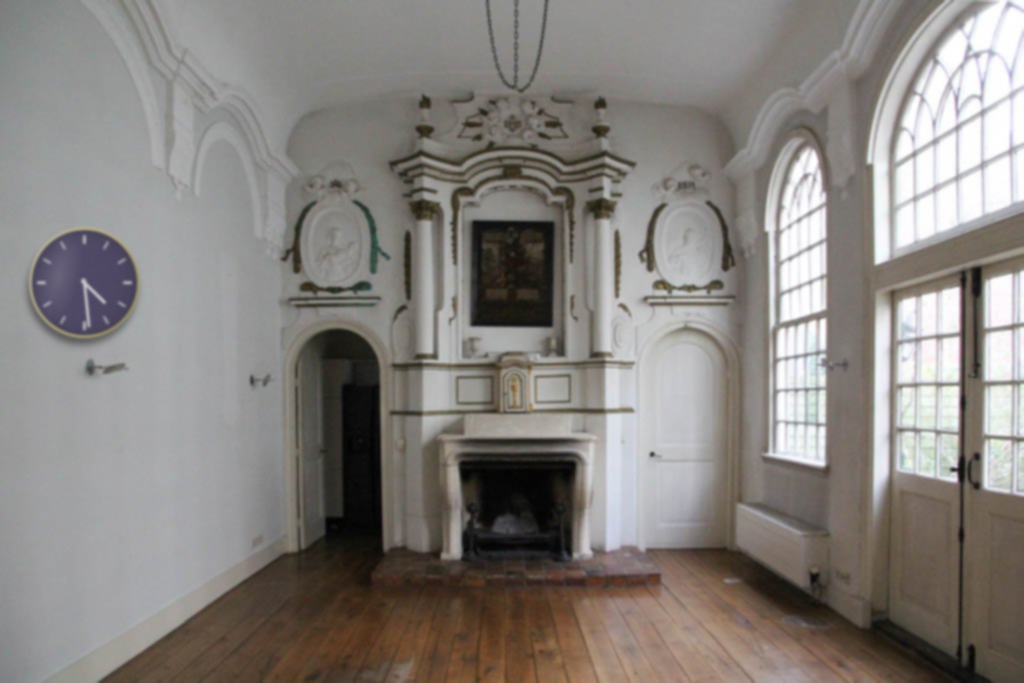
**4:29**
